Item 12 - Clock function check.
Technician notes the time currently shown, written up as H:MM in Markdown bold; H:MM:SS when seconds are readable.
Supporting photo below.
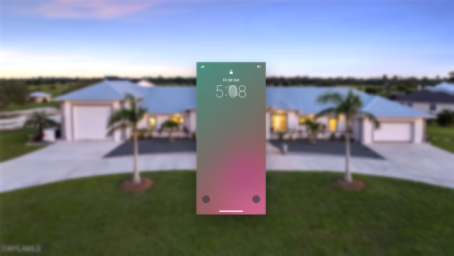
**5:08**
